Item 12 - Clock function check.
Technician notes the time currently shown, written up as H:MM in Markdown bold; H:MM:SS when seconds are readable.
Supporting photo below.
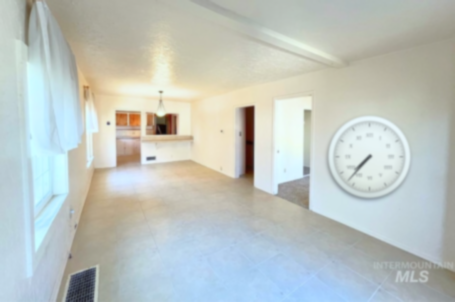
**7:37**
